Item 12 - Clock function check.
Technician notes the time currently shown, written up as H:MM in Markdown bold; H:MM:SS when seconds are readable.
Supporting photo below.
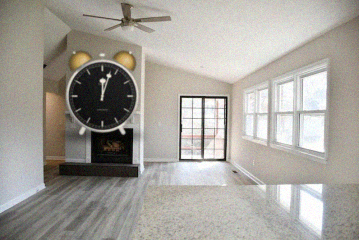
**12:03**
